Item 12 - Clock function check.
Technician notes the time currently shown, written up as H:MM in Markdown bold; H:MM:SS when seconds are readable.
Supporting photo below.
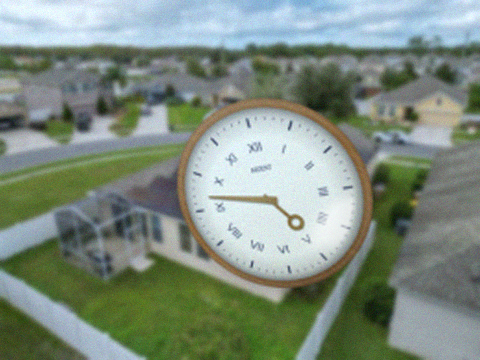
**4:47**
